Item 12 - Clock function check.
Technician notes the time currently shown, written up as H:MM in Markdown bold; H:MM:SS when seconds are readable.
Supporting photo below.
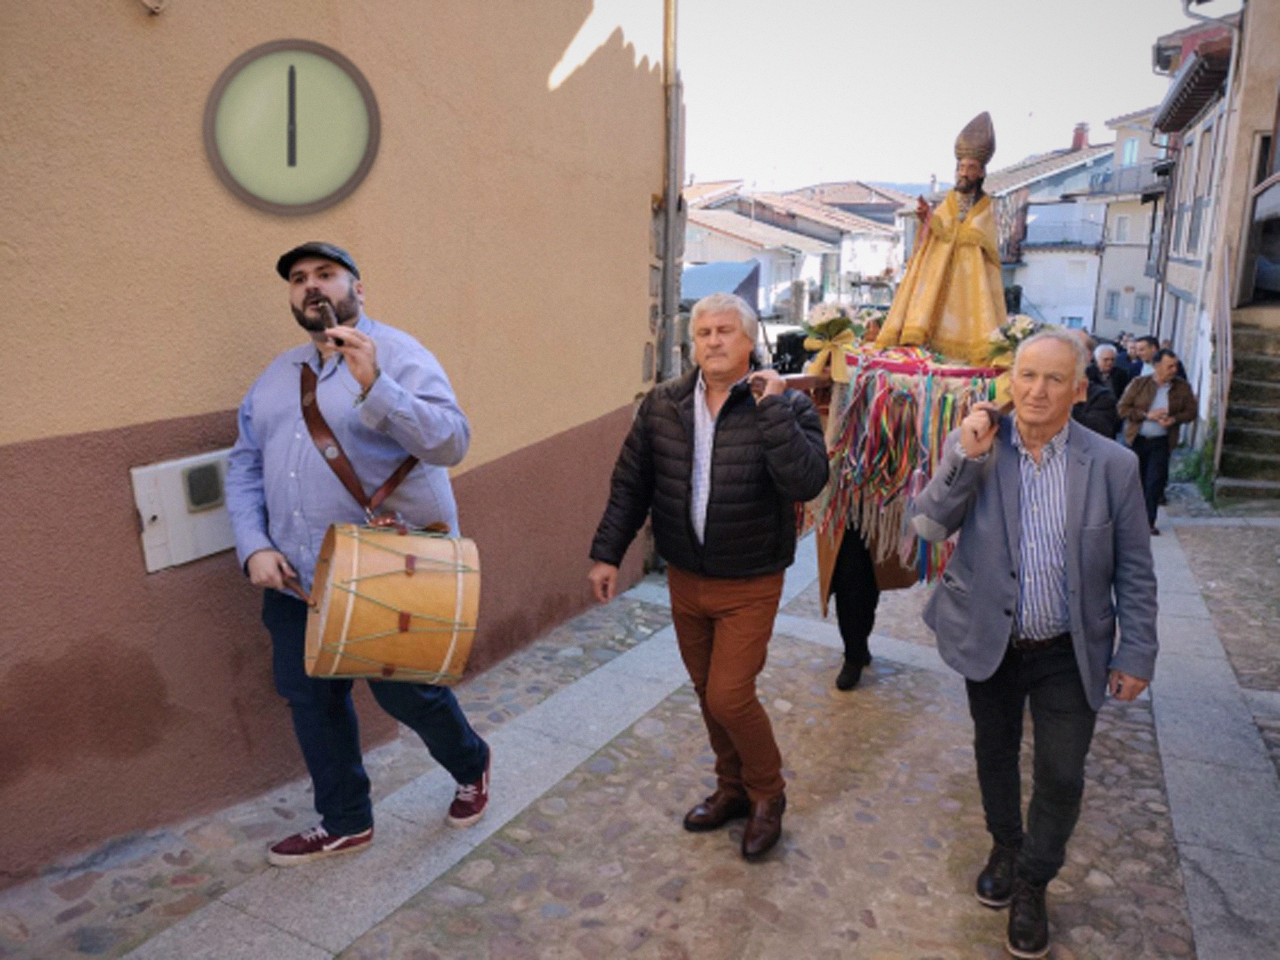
**6:00**
